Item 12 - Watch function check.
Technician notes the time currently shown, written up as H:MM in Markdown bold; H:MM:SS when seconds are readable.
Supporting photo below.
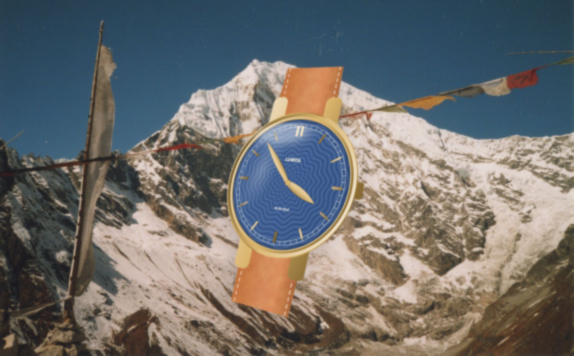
**3:53**
